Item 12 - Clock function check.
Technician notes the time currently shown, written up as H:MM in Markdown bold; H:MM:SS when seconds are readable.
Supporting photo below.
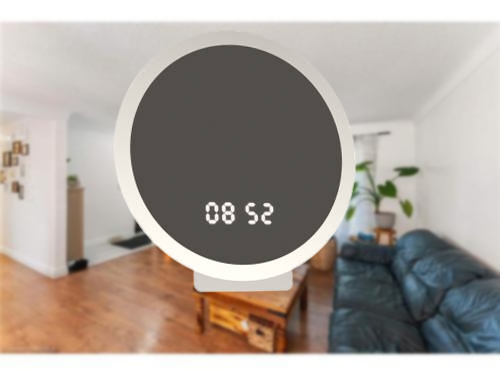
**8:52**
